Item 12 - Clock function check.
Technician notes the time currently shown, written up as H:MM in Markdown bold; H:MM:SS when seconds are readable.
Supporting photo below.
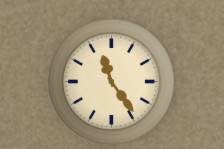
**11:24**
